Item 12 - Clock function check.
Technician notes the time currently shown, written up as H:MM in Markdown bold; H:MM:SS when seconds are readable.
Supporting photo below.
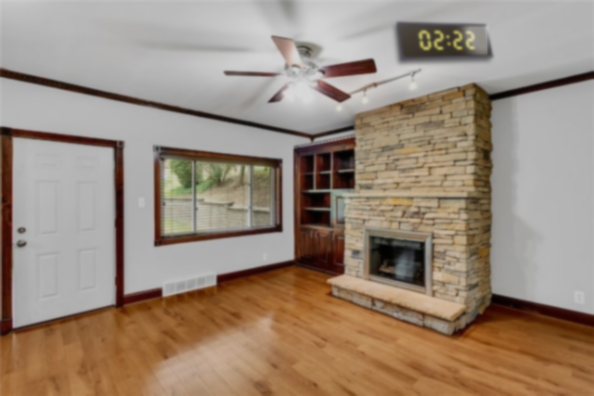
**2:22**
